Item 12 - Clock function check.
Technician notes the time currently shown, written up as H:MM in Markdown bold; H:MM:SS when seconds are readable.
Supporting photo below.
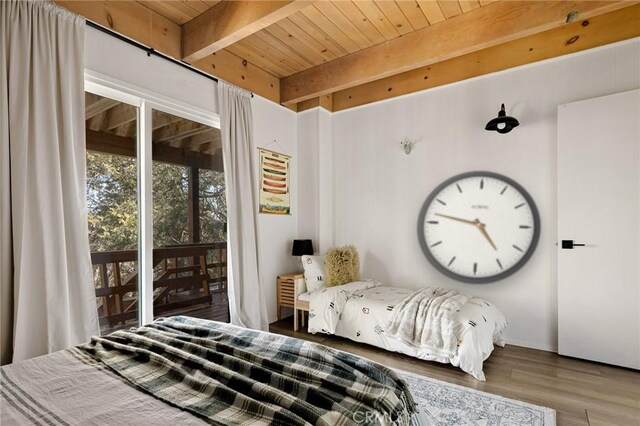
**4:47**
